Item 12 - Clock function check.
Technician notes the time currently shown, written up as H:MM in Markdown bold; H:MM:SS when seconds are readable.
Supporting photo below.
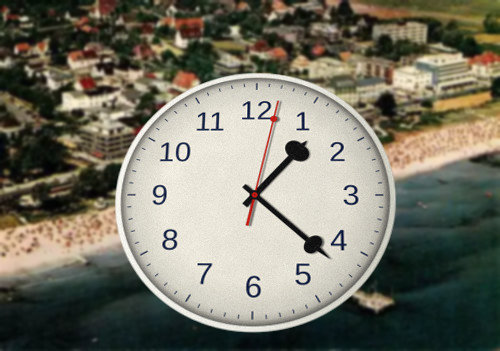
**1:22:02**
